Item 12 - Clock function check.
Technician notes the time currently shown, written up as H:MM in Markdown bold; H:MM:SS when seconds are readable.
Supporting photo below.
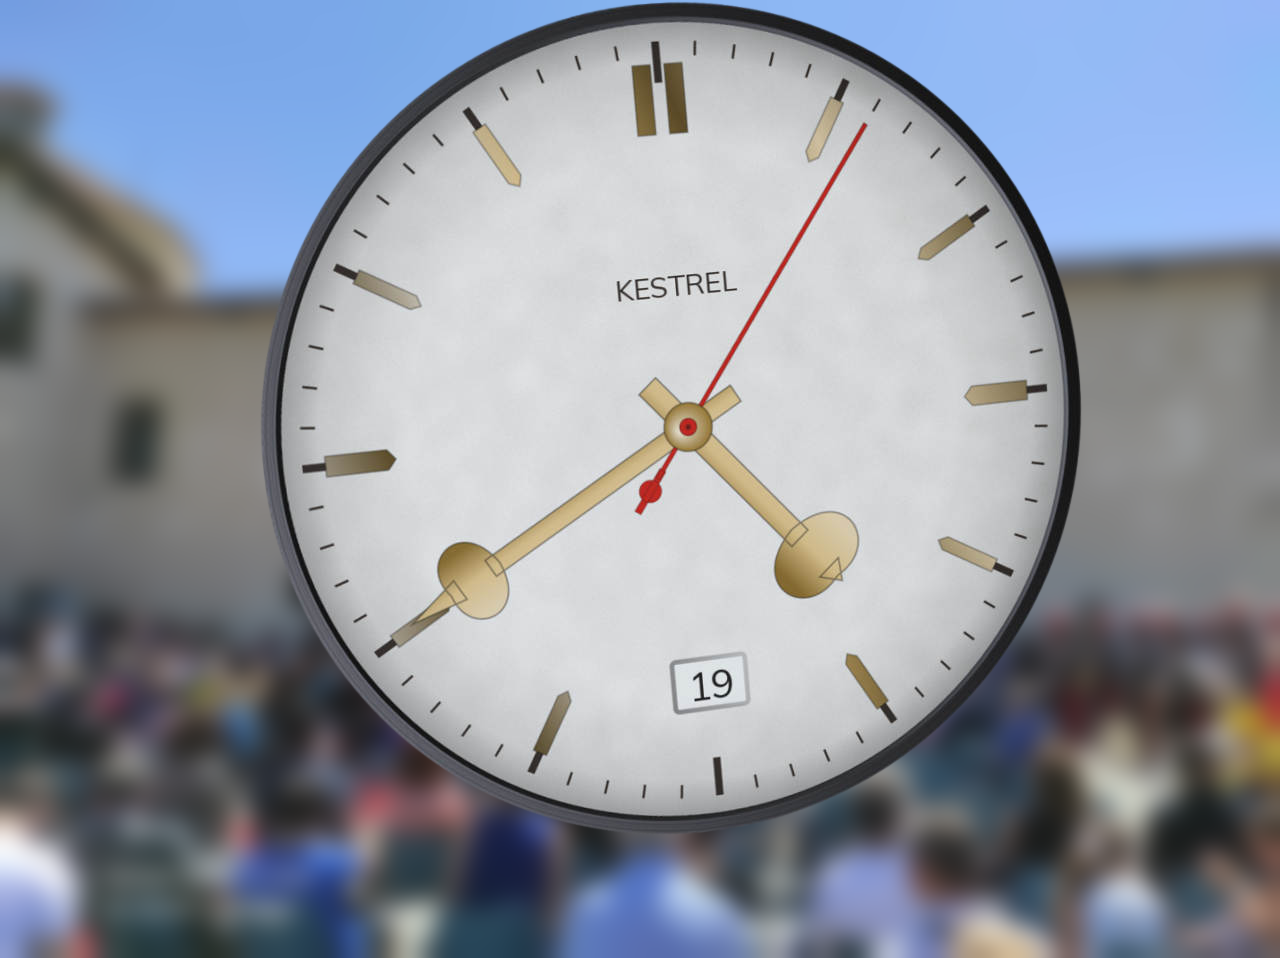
**4:40:06**
